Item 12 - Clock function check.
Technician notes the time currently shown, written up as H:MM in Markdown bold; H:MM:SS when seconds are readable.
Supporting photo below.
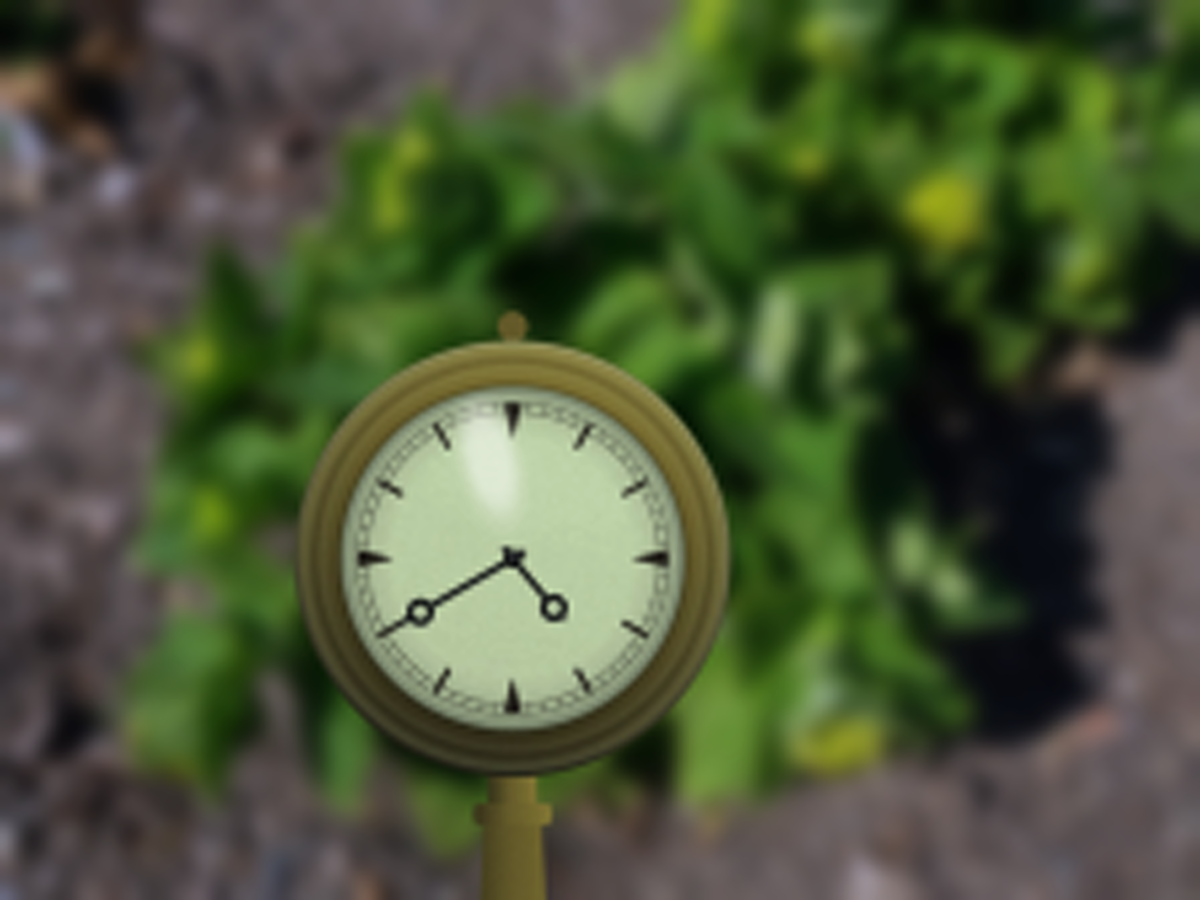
**4:40**
